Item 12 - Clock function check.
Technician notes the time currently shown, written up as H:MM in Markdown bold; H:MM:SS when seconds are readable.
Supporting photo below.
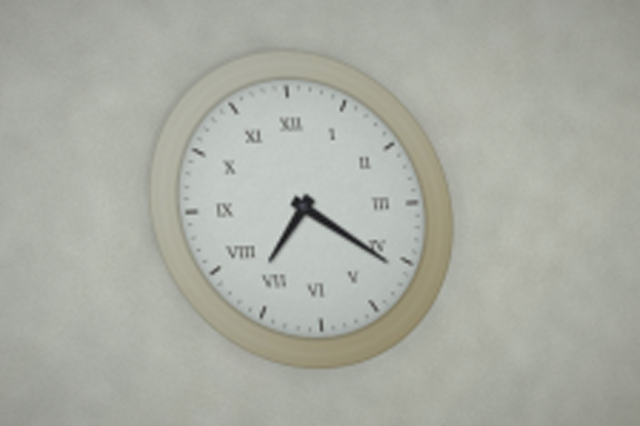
**7:21**
